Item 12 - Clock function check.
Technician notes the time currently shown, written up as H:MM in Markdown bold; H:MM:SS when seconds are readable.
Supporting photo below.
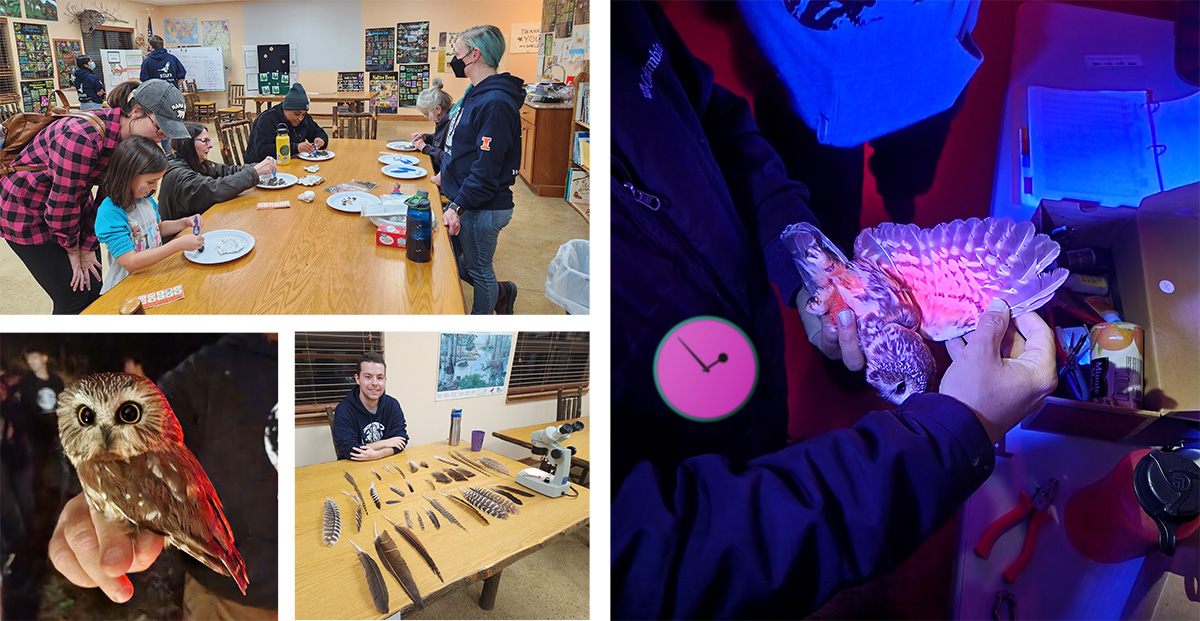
**1:53**
